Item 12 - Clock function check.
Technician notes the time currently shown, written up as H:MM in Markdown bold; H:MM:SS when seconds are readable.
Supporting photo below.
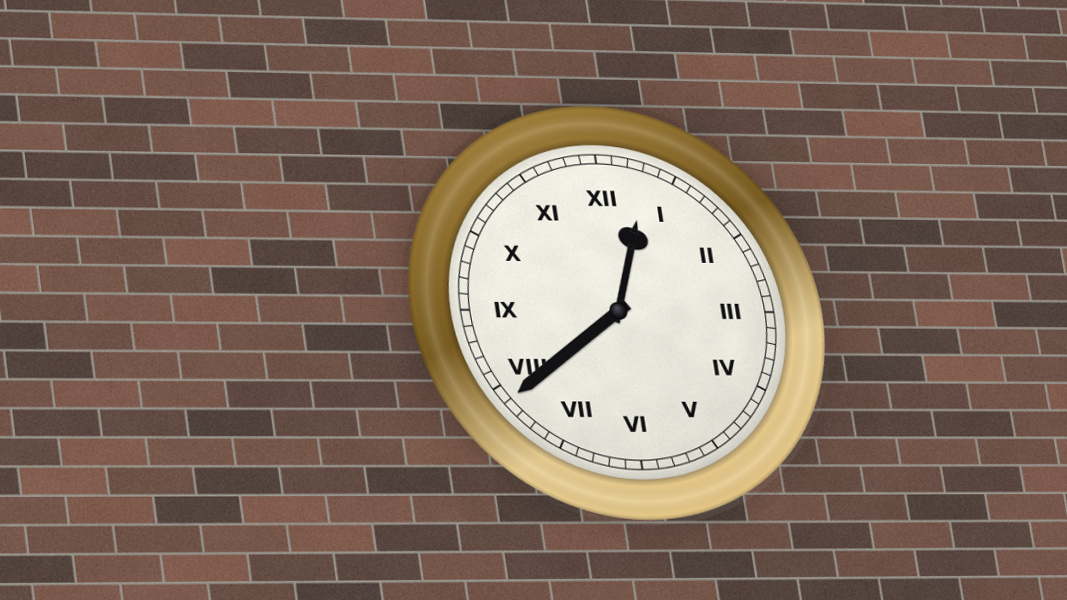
**12:39**
